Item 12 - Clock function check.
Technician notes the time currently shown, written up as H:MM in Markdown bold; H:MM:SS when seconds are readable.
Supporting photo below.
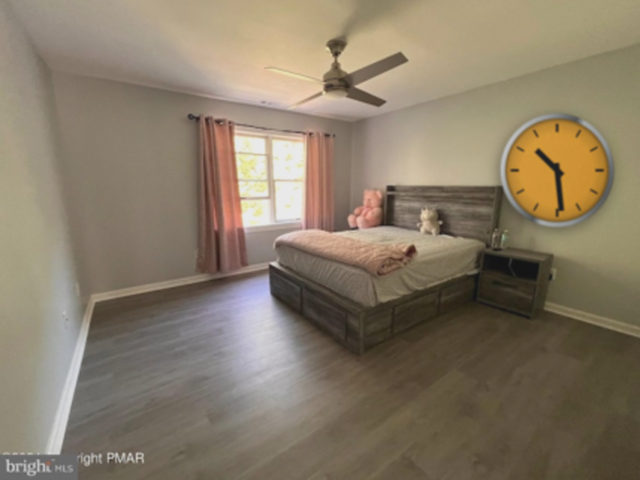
**10:29**
